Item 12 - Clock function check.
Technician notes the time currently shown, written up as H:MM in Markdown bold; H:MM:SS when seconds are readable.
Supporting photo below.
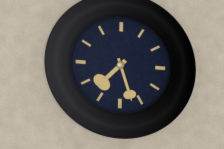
**7:27**
